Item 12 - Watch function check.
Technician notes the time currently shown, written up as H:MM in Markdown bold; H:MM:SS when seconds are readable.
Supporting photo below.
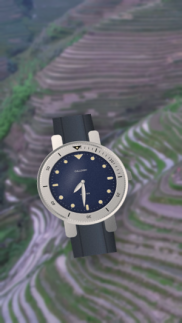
**7:31**
